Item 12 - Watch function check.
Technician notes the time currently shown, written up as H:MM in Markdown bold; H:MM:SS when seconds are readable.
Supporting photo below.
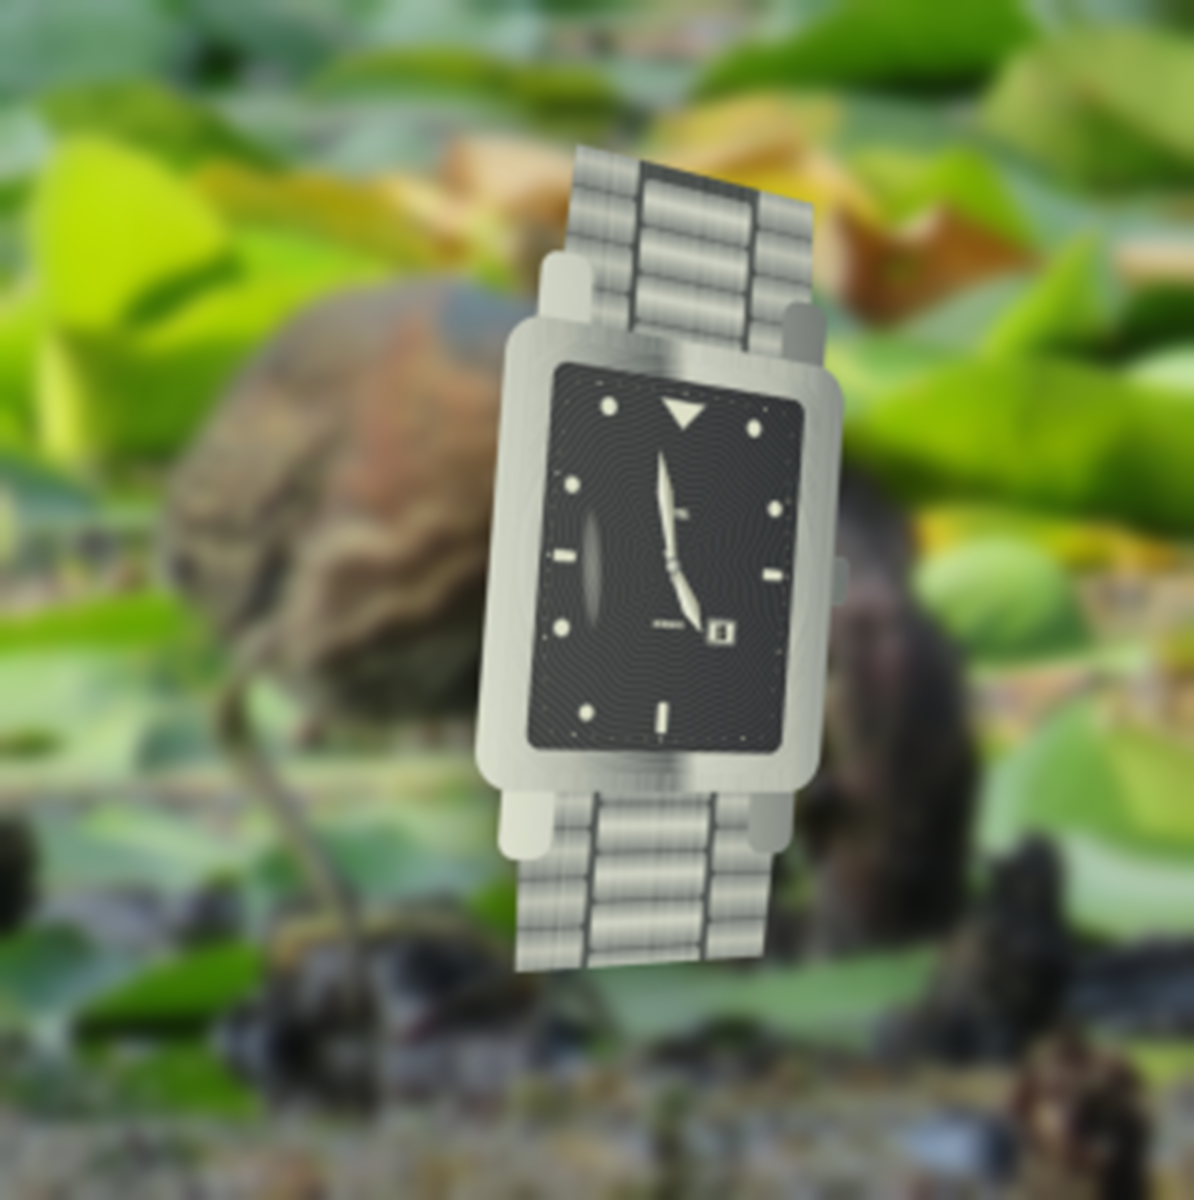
**4:58**
